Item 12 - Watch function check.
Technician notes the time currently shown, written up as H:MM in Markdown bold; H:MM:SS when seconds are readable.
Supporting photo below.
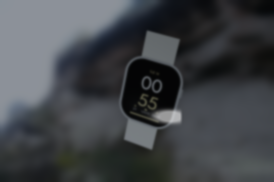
**0:55**
